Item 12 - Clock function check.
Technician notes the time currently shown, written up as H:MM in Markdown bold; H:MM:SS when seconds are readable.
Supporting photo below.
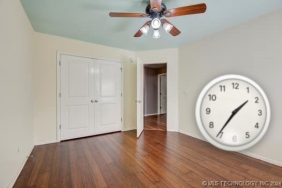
**1:36**
